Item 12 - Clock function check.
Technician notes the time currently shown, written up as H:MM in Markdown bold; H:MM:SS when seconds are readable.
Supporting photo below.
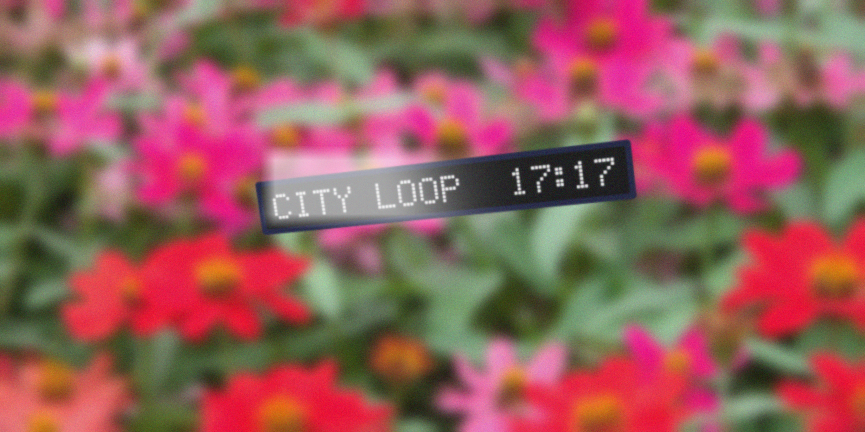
**17:17**
